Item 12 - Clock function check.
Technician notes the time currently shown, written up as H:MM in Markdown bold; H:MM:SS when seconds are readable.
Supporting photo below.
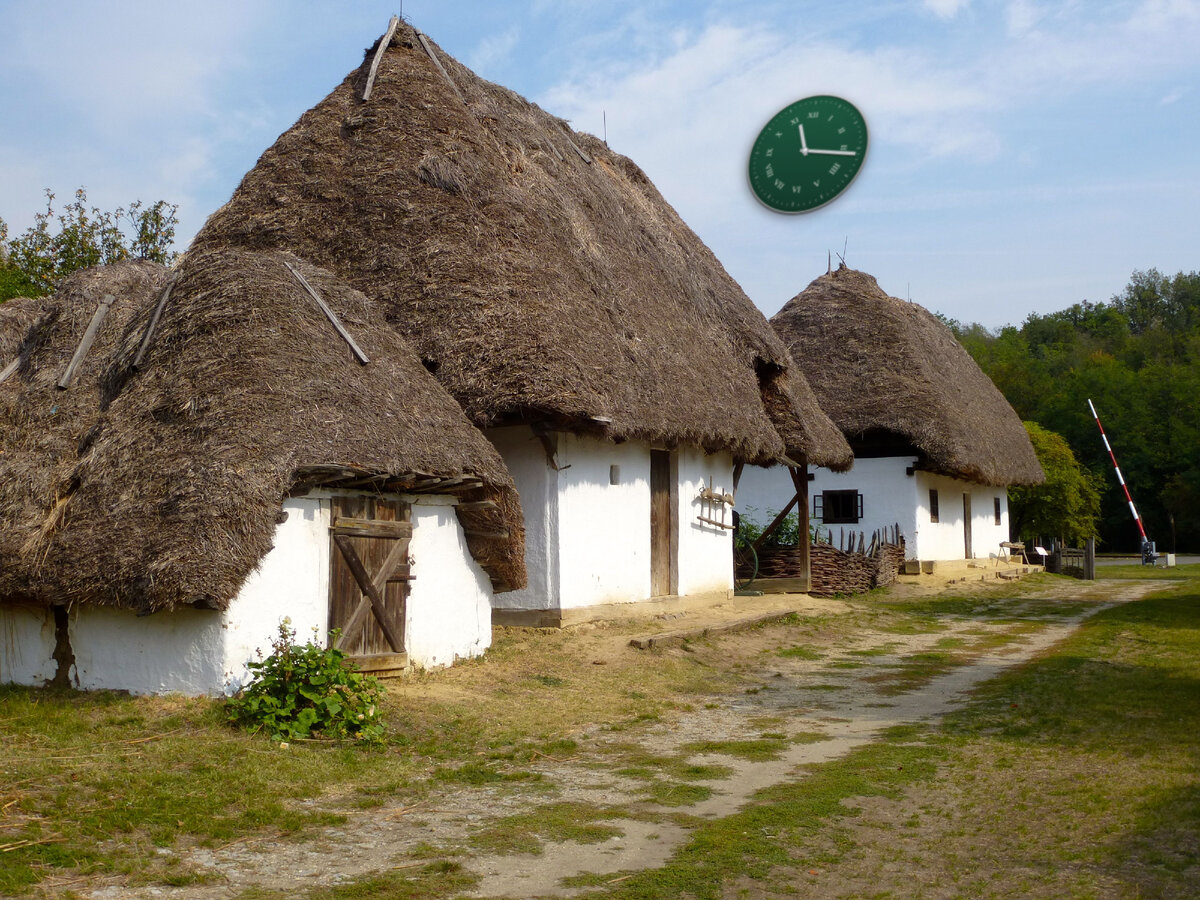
**11:16**
